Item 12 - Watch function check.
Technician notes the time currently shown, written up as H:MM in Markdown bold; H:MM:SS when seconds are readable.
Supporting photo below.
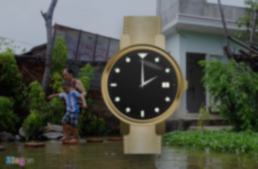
**2:00**
